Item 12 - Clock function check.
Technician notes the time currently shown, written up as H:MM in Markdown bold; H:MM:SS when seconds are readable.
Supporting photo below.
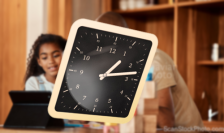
**1:13**
